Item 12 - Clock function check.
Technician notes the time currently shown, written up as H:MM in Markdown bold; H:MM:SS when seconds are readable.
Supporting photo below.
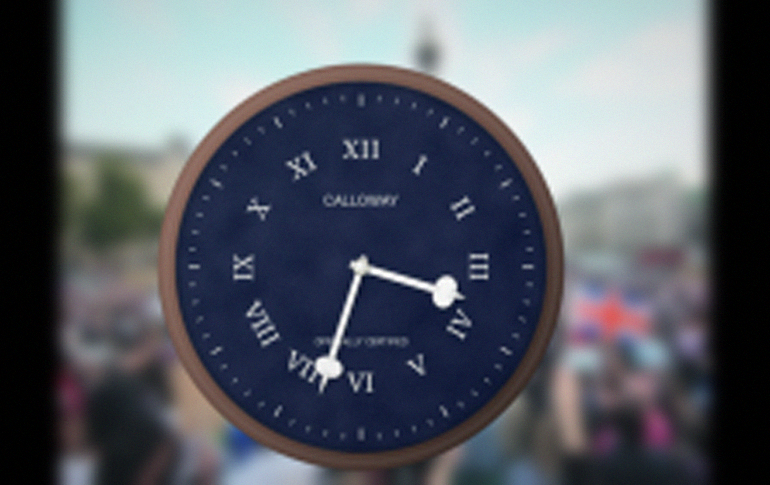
**3:33**
